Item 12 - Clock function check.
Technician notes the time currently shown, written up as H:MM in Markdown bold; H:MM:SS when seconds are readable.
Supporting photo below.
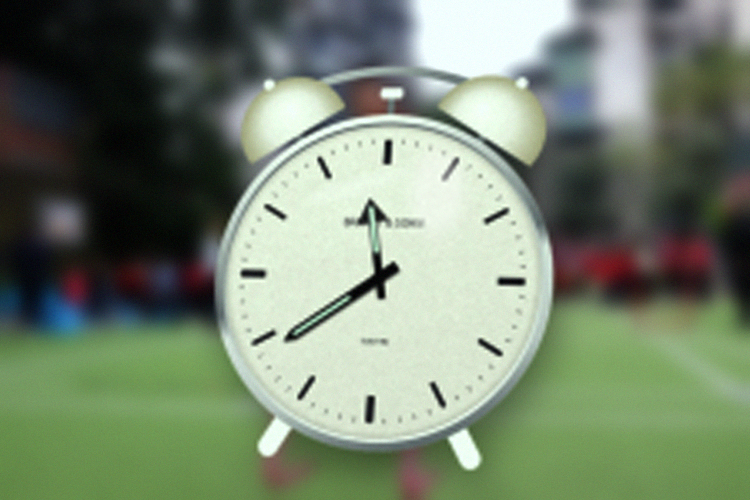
**11:39**
